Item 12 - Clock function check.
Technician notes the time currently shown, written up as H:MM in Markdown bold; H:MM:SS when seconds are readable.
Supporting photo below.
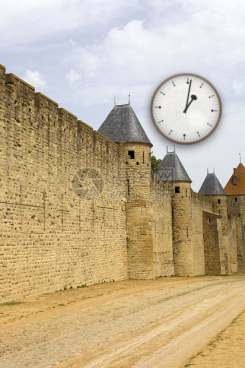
**1:01**
